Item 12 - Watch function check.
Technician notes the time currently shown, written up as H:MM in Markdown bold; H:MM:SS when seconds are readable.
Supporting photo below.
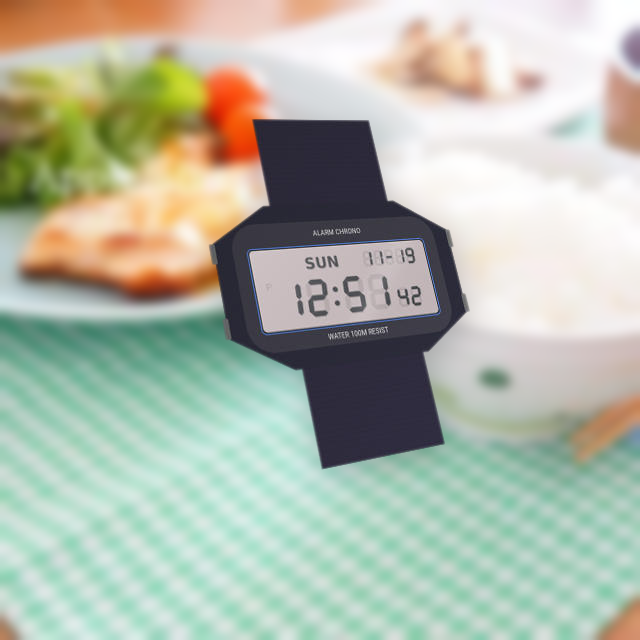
**12:51:42**
